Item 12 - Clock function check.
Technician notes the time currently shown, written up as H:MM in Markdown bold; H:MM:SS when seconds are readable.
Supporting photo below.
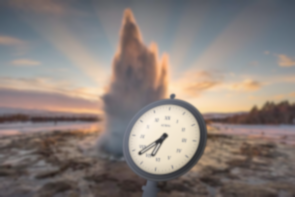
**6:38**
